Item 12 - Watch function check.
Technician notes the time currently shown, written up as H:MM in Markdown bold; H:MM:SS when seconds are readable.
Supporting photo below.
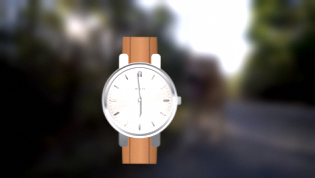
**5:59**
